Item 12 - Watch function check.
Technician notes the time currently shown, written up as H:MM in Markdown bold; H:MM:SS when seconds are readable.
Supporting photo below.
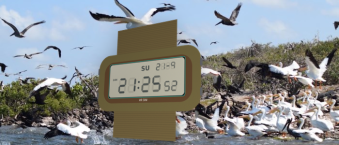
**21:25:52**
